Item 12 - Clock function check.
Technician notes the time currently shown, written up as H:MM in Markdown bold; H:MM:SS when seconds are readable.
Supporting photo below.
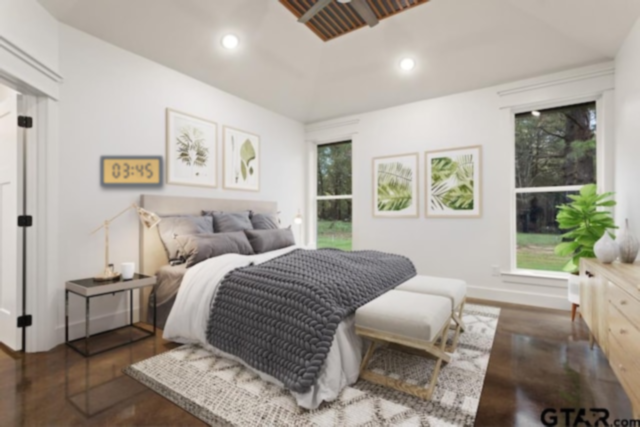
**3:45**
